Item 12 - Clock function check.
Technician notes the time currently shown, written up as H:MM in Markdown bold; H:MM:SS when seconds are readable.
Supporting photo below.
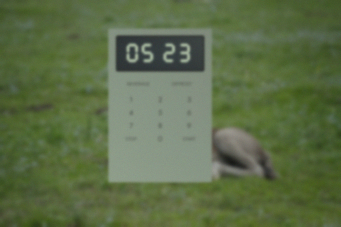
**5:23**
